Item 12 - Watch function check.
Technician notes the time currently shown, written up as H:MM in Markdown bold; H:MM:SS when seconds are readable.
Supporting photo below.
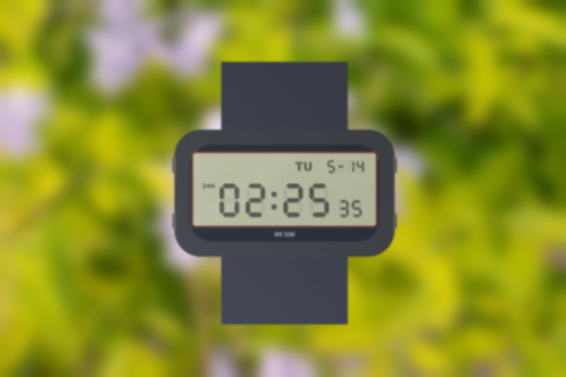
**2:25:35**
